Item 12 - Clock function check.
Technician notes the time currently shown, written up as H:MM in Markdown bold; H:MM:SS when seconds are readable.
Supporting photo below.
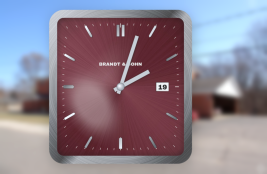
**2:03**
